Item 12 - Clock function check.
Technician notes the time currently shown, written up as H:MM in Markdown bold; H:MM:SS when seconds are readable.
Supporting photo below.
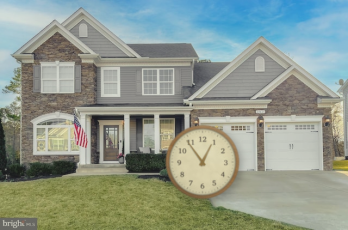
**12:54**
